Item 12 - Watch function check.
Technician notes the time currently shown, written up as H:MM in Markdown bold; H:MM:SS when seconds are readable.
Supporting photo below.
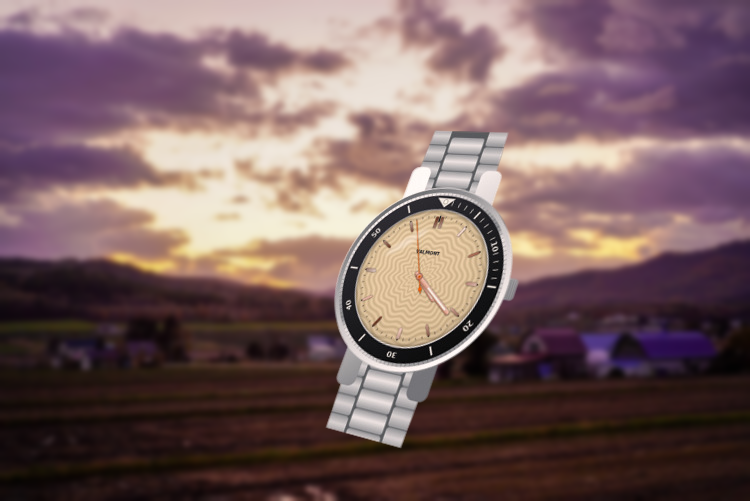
**4:20:56**
